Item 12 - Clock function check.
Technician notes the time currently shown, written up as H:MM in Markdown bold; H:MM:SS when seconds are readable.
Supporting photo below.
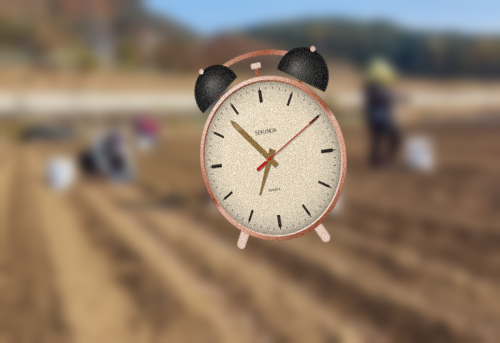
**6:53:10**
